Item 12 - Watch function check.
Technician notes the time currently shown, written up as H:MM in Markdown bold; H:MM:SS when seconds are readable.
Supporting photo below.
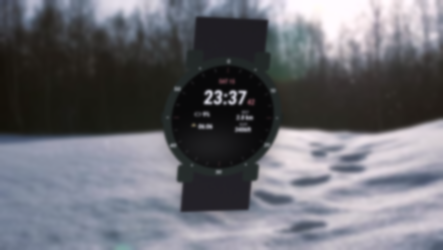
**23:37**
